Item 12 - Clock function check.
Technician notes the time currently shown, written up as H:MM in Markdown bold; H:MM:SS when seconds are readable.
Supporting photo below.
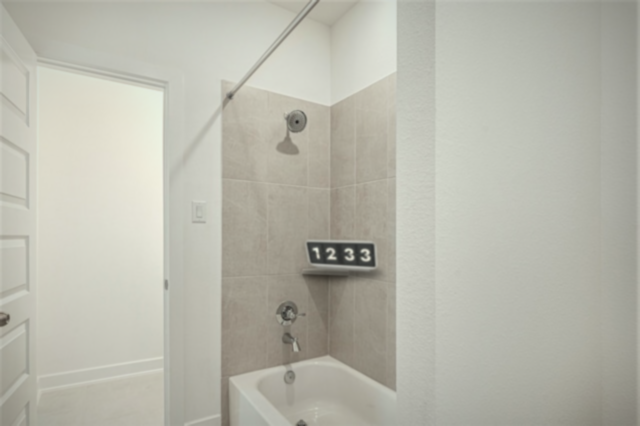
**12:33**
